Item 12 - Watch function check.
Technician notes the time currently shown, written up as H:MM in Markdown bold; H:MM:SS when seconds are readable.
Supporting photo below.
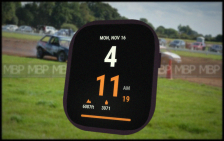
**4:11:19**
